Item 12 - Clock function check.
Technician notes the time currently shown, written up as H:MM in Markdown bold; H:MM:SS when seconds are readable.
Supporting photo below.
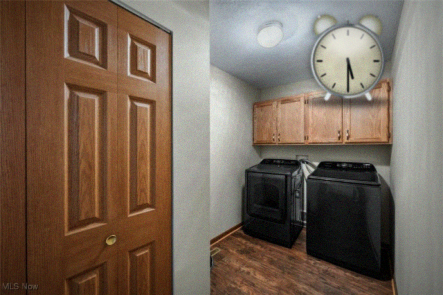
**5:30**
